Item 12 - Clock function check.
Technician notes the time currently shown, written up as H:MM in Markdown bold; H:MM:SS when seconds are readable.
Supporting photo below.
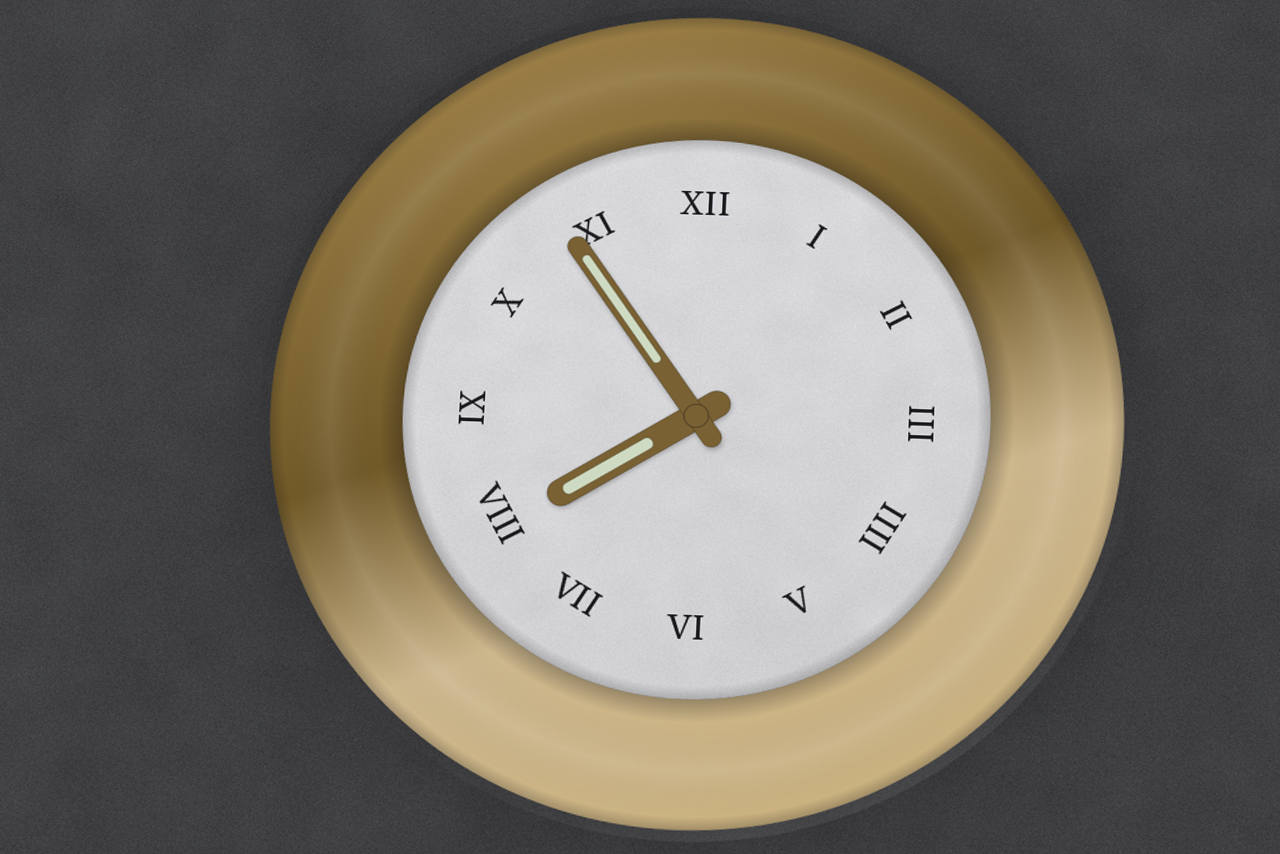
**7:54**
